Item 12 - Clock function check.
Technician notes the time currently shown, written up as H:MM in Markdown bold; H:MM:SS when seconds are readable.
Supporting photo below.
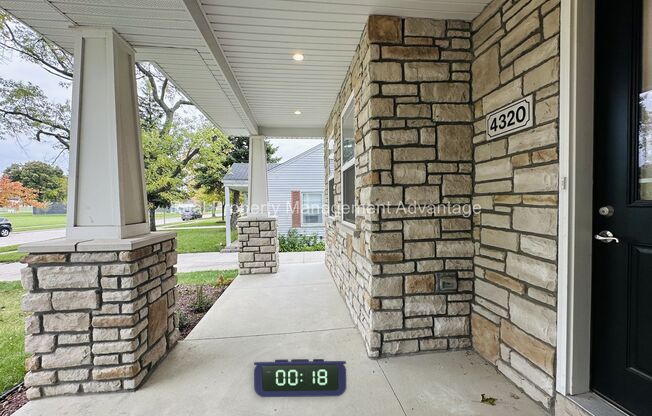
**0:18**
